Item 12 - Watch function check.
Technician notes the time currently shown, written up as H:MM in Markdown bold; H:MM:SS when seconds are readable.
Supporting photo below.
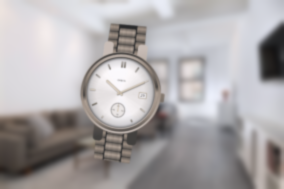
**10:10**
